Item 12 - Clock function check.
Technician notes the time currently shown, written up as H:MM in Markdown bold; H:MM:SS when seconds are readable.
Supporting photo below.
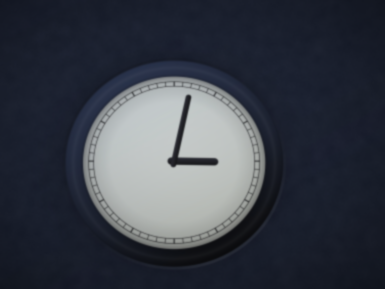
**3:02**
